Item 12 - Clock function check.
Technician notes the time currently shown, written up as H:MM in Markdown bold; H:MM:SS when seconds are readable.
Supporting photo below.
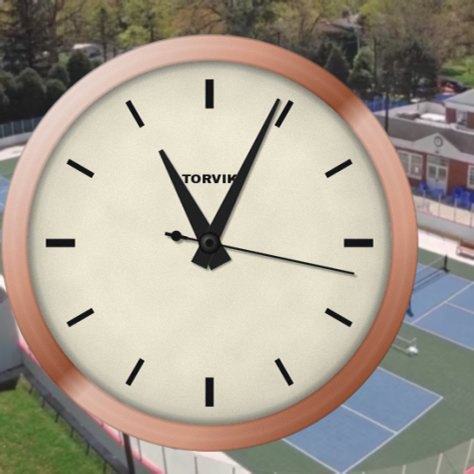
**11:04:17**
